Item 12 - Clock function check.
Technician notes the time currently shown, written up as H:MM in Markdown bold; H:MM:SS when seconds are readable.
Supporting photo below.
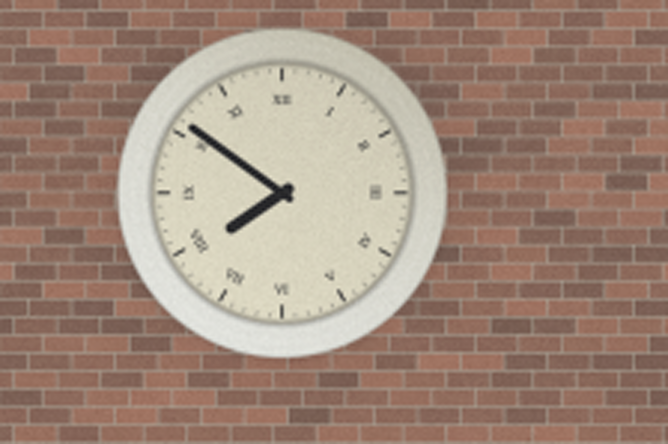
**7:51**
